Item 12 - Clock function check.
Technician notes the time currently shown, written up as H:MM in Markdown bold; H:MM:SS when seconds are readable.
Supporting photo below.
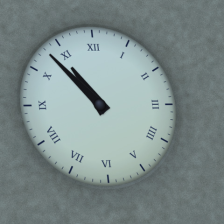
**10:53**
